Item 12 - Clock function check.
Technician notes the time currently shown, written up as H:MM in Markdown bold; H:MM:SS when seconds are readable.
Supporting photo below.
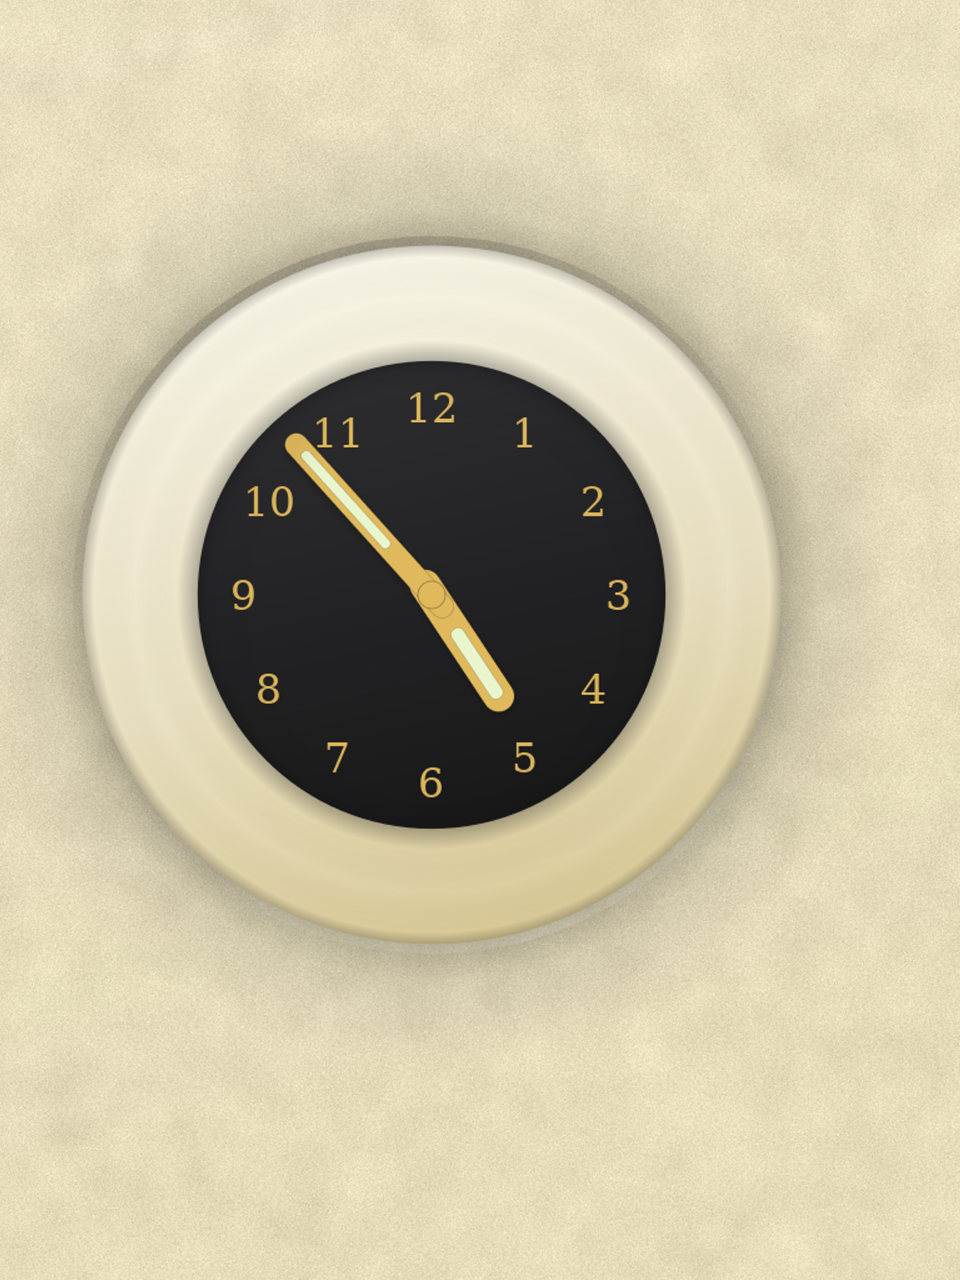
**4:53**
